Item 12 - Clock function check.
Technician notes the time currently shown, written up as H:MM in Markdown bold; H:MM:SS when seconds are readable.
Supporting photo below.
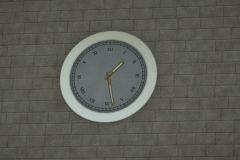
**1:28**
